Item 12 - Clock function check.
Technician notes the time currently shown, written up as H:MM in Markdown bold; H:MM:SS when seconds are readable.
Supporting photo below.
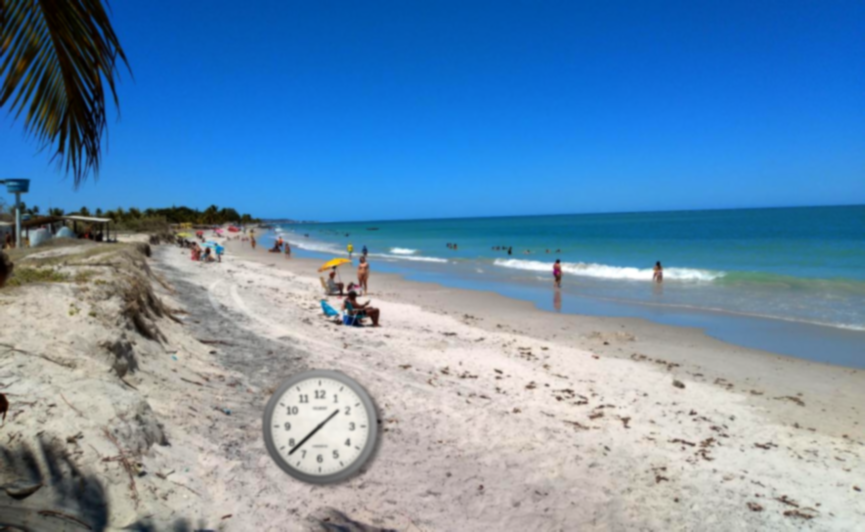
**1:38**
